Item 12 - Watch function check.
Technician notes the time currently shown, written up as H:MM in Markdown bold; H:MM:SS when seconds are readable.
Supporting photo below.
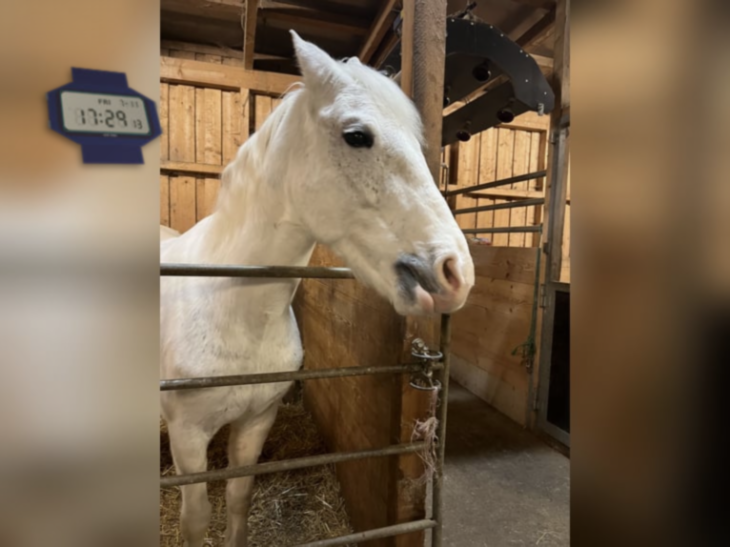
**17:29**
